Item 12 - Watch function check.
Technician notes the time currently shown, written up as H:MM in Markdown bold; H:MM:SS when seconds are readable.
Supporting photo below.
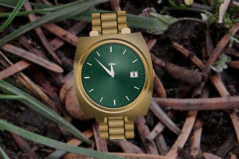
**11:53**
